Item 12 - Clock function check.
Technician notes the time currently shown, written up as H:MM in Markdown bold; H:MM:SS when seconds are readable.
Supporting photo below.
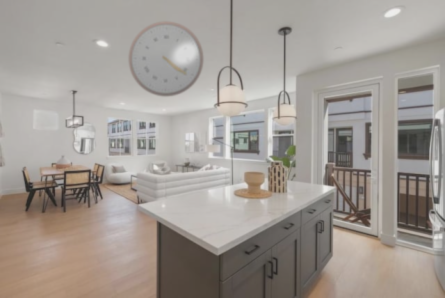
**4:21**
